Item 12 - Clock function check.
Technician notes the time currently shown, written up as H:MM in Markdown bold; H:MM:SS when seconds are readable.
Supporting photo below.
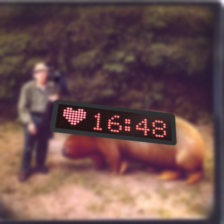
**16:48**
